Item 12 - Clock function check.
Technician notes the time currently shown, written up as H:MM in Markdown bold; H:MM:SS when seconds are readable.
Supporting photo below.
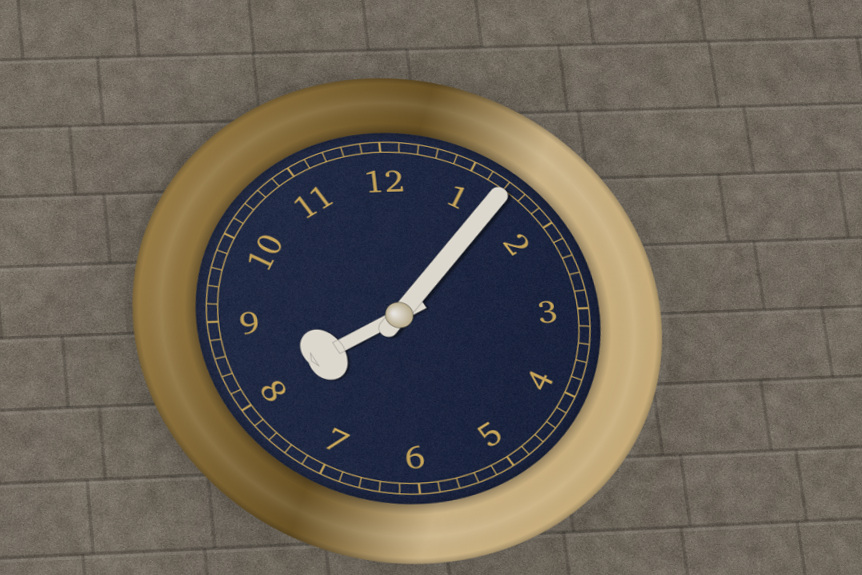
**8:07**
